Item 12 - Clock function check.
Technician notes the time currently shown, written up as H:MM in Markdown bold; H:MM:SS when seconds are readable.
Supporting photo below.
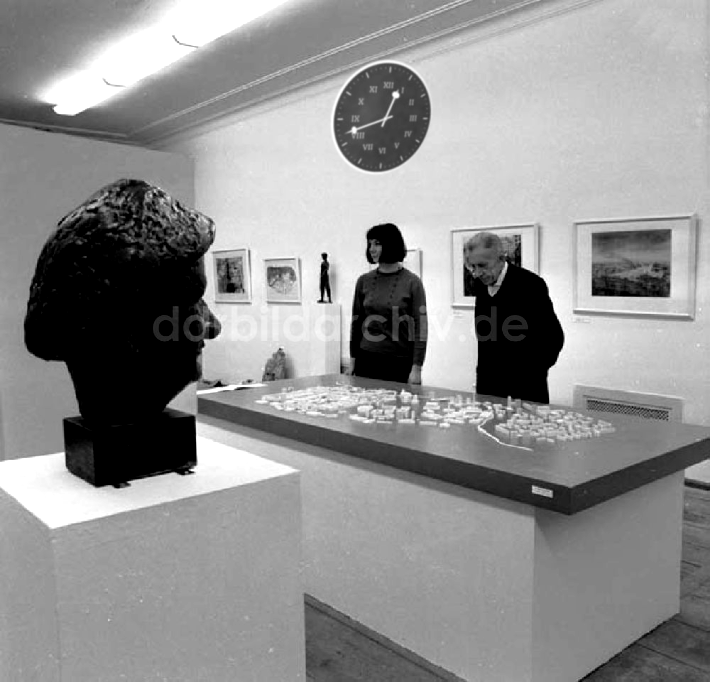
**12:42**
